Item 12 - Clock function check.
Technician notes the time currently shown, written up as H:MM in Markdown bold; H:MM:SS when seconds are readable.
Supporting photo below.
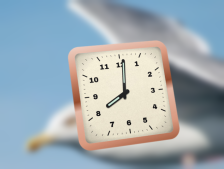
**8:01**
